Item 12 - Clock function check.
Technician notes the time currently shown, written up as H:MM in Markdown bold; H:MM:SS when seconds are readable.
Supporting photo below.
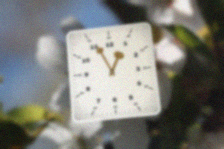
**12:56**
